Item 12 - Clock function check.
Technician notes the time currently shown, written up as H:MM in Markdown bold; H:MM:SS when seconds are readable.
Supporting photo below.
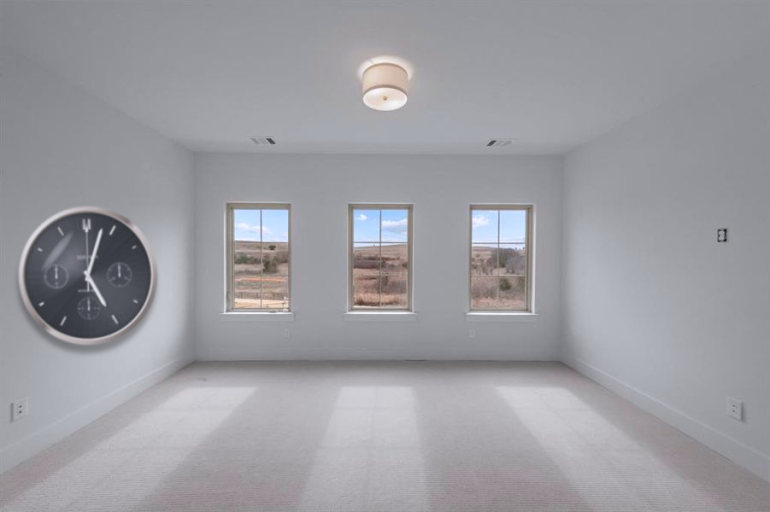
**5:03**
